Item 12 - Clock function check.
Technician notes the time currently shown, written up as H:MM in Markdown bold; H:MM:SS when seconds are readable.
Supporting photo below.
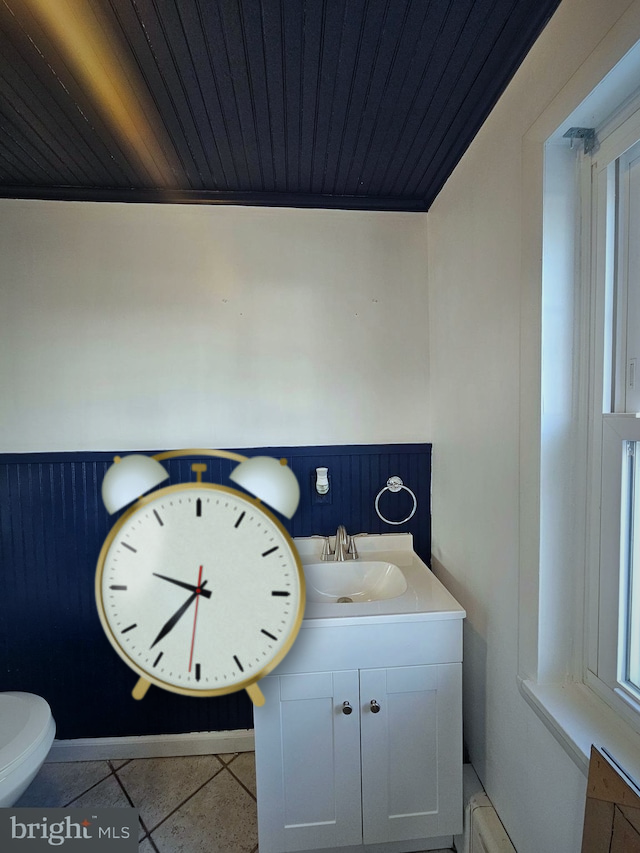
**9:36:31**
